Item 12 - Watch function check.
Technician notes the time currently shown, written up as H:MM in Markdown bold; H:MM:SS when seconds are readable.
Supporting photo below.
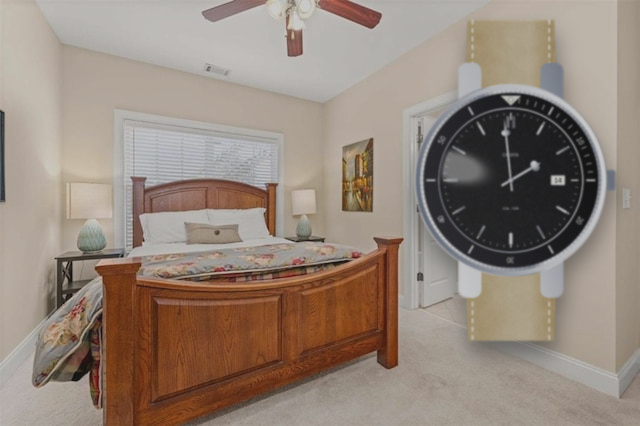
**1:59**
